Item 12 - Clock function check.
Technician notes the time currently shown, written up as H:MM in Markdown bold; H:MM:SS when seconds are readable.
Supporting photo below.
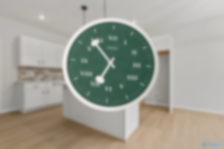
**6:53**
